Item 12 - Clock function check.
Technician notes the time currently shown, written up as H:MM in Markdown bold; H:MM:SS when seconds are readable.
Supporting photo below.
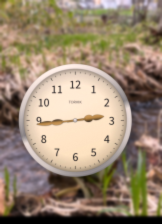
**2:44**
